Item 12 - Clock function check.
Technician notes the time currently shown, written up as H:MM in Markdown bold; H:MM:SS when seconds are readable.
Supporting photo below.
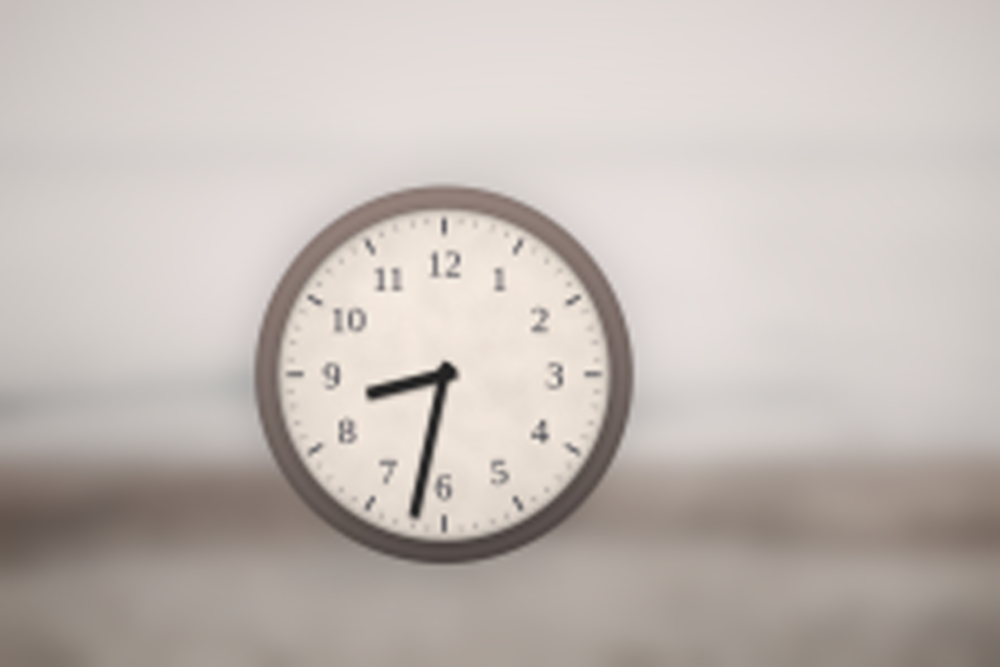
**8:32**
